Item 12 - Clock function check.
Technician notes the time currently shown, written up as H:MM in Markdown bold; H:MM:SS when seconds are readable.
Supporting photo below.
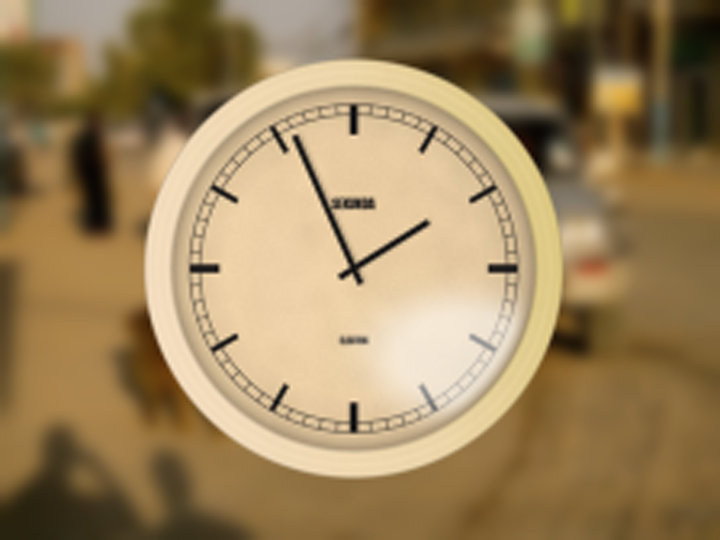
**1:56**
